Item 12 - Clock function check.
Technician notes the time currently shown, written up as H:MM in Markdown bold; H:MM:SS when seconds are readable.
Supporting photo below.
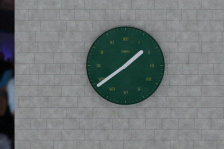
**1:39**
